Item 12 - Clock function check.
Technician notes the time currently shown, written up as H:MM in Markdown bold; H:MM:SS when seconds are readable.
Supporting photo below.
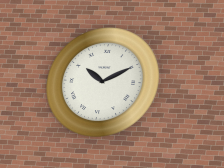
**10:10**
